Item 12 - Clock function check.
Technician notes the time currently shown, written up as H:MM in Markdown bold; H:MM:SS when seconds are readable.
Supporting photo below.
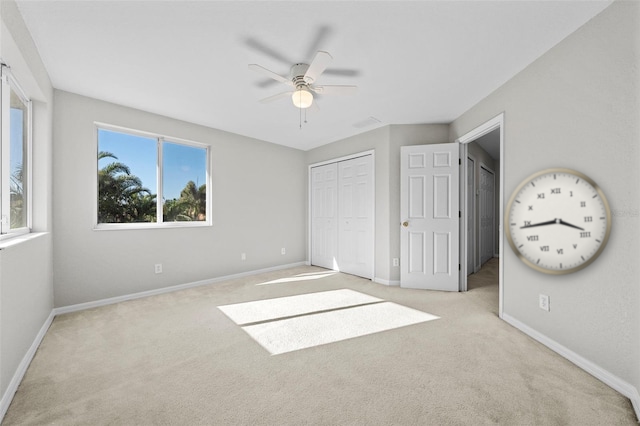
**3:44**
